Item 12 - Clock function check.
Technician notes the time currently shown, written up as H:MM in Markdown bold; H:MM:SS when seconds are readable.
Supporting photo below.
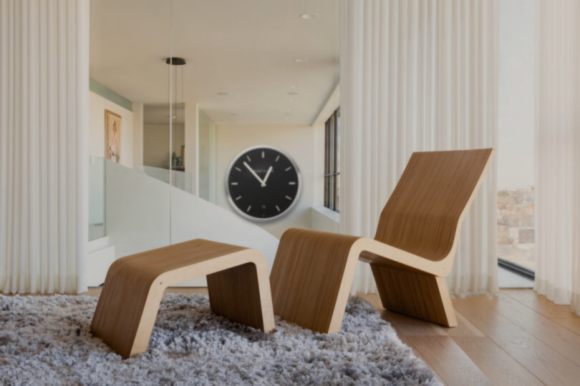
**12:53**
